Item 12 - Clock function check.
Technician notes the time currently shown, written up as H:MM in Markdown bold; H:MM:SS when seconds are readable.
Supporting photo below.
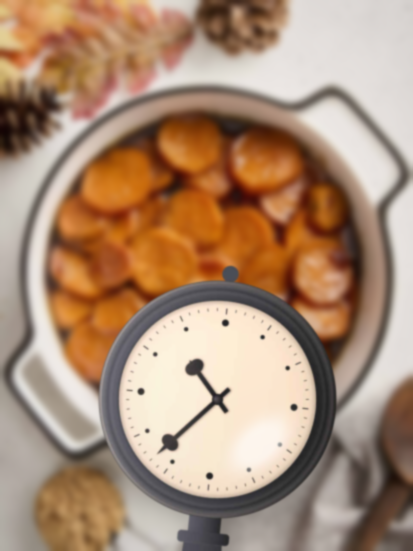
**10:37**
